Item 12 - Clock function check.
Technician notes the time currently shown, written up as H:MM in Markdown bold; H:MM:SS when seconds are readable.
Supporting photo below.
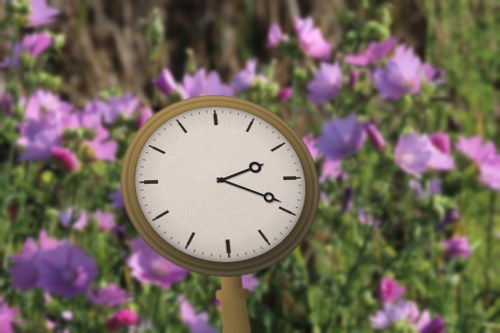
**2:19**
